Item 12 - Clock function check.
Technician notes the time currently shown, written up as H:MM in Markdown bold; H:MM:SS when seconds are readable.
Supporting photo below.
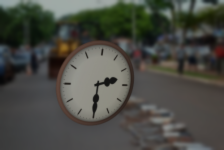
**2:30**
